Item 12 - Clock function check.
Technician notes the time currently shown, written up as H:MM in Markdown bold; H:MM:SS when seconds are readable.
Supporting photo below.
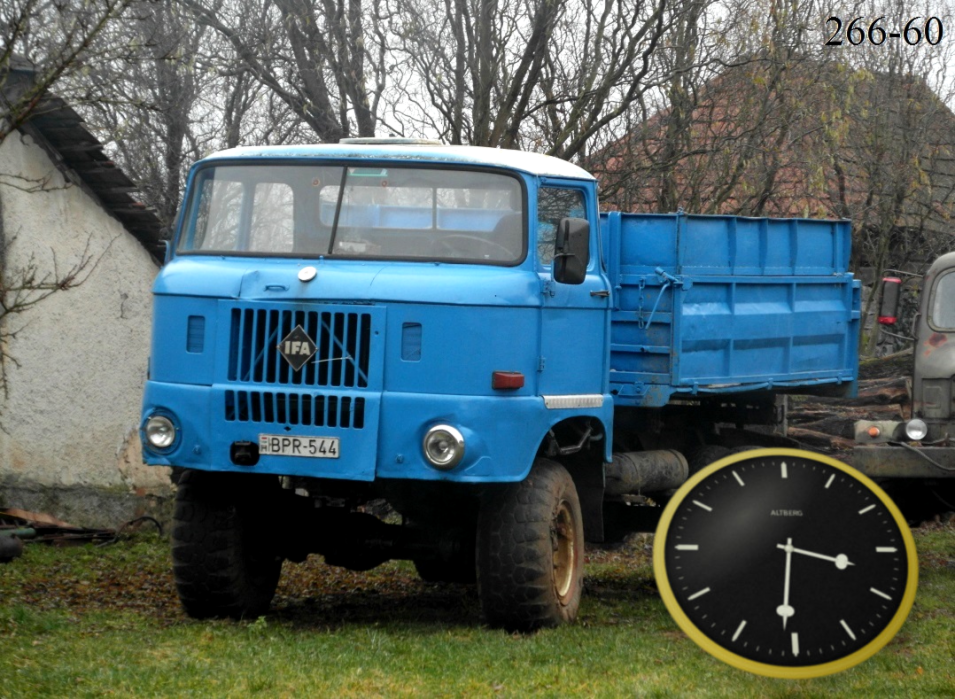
**3:31**
